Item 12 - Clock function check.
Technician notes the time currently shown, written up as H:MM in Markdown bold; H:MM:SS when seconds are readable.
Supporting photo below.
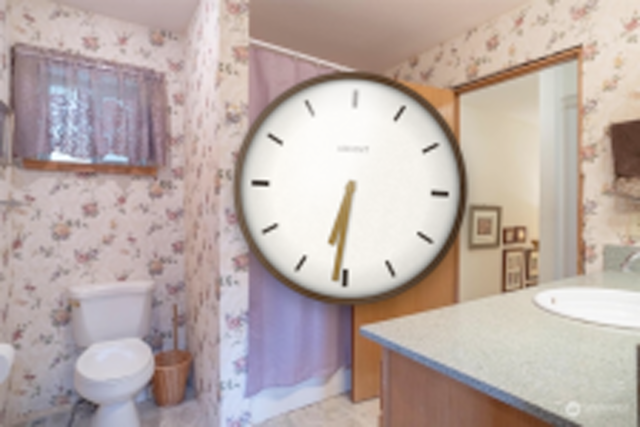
**6:31**
